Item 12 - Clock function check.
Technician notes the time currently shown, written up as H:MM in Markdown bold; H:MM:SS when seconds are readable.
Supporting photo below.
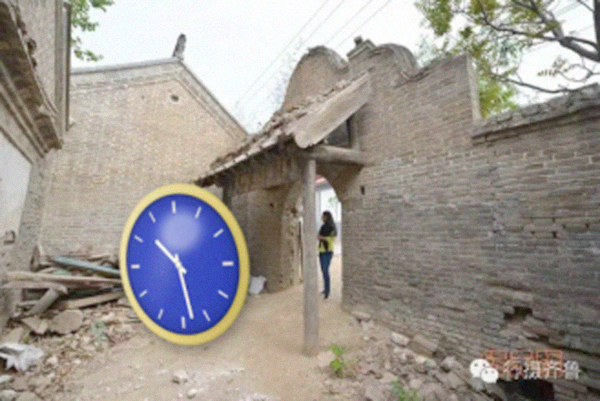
**10:28**
